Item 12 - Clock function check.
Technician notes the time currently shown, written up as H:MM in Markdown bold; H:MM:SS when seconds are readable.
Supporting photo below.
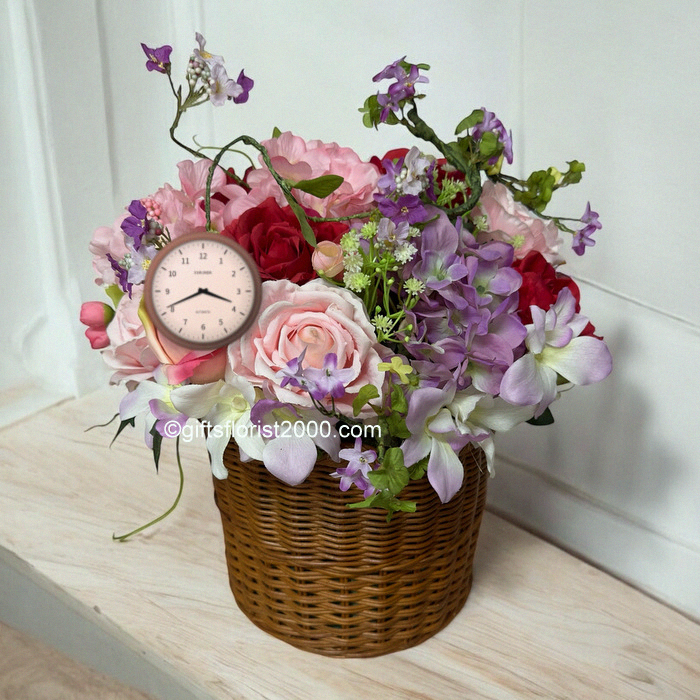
**3:41**
